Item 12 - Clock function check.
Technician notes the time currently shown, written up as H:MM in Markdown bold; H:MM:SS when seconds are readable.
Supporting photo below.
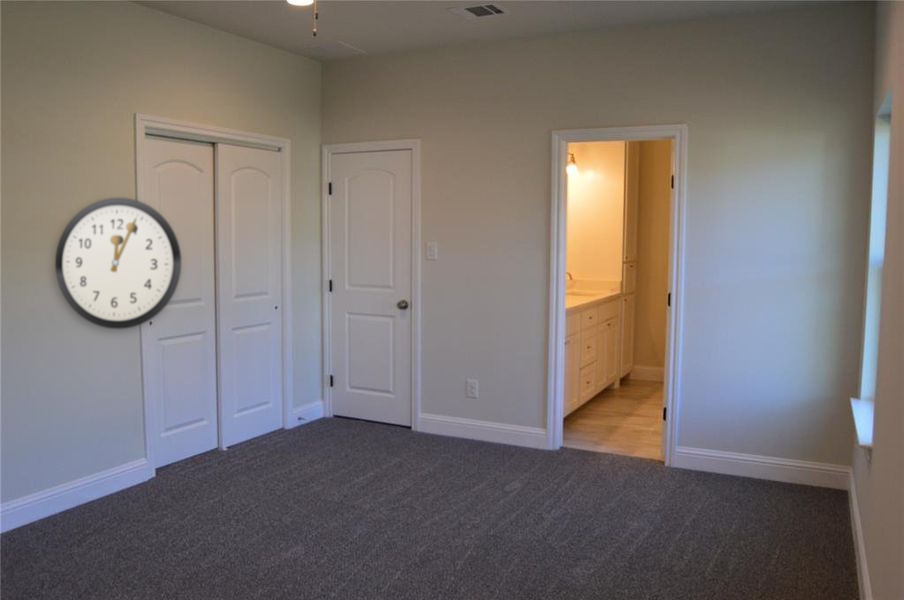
**12:04**
